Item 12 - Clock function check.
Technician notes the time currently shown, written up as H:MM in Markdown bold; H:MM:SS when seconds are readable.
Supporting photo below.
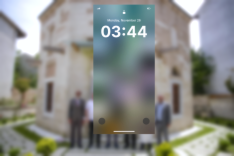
**3:44**
